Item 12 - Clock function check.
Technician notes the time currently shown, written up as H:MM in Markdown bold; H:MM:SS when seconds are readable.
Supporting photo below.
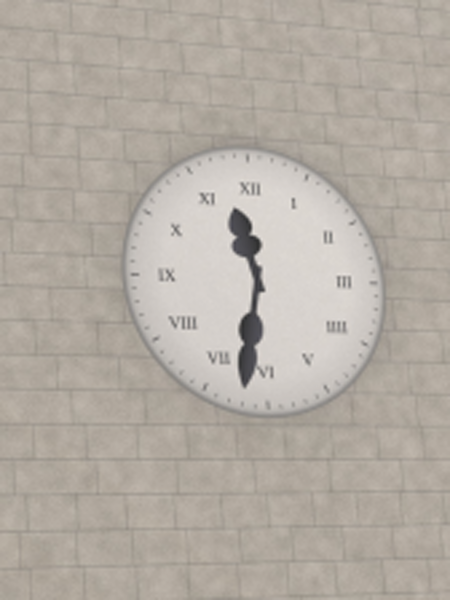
**11:32**
